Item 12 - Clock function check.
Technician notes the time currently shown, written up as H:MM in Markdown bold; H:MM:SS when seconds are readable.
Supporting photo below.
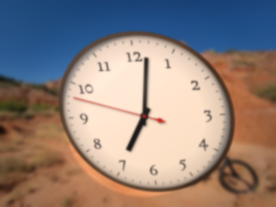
**7:01:48**
